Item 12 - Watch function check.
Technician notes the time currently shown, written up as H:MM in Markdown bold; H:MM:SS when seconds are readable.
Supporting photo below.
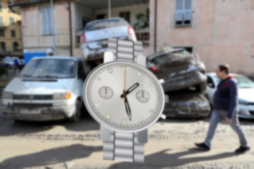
**1:28**
